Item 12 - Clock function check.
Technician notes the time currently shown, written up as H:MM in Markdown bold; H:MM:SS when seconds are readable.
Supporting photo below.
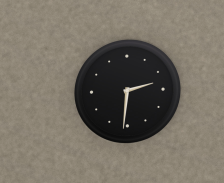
**2:31**
